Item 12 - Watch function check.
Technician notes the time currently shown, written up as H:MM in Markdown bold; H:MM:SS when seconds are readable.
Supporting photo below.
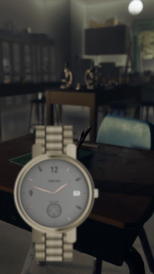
**1:48**
